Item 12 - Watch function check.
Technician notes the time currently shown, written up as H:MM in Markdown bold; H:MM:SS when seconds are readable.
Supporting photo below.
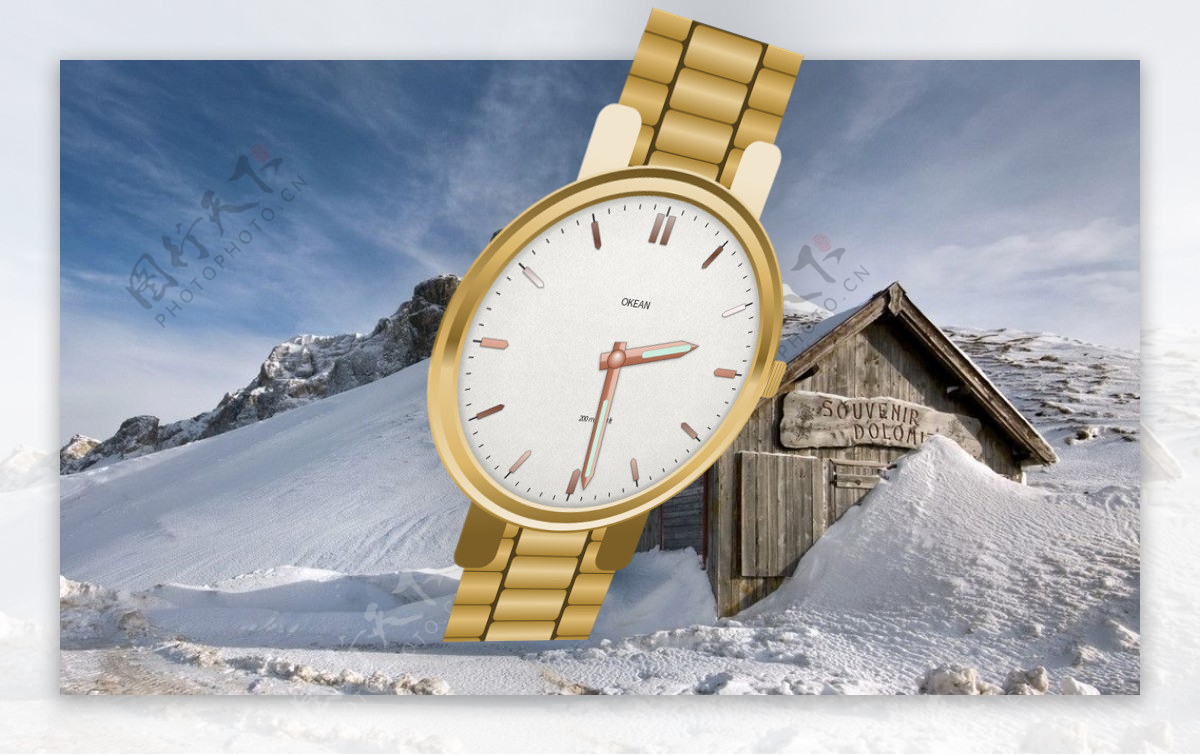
**2:29**
